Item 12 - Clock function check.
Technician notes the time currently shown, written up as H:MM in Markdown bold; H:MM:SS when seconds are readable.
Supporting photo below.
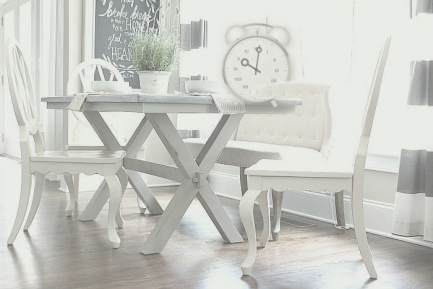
**10:01**
